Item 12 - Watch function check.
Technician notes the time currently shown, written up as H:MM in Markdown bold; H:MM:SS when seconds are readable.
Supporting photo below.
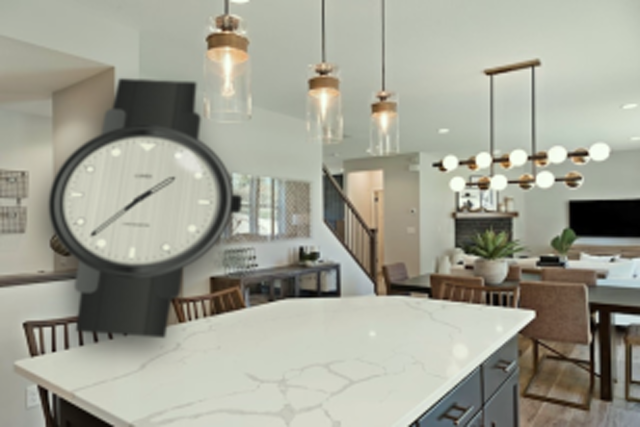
**1:37**
